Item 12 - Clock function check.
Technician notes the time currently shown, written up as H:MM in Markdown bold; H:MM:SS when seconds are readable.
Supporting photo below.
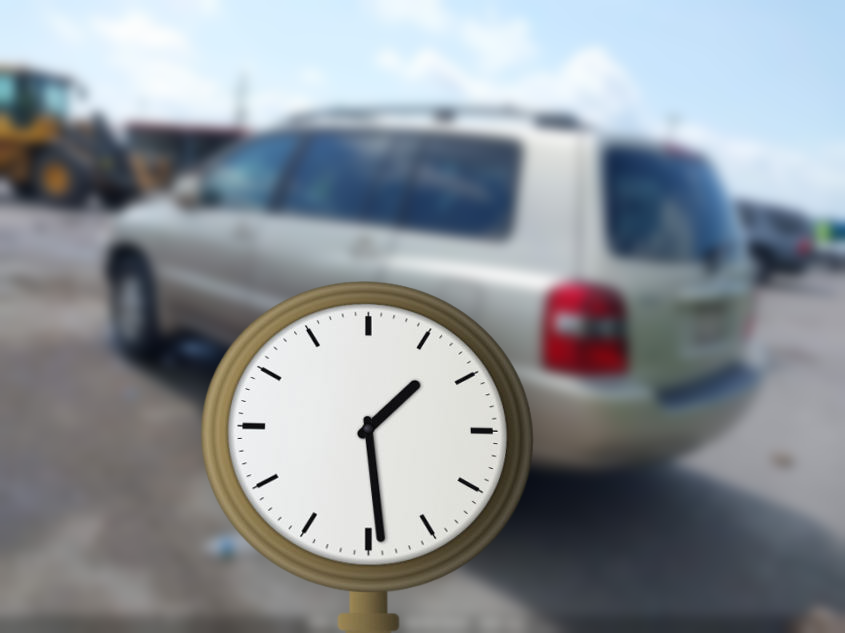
**1:29**
